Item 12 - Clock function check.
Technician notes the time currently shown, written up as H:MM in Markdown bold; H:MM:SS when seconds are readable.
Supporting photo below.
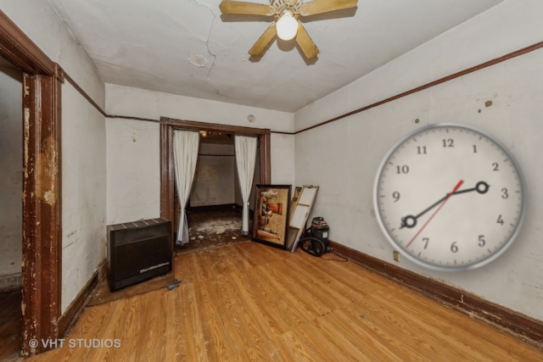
**2:39:37**
